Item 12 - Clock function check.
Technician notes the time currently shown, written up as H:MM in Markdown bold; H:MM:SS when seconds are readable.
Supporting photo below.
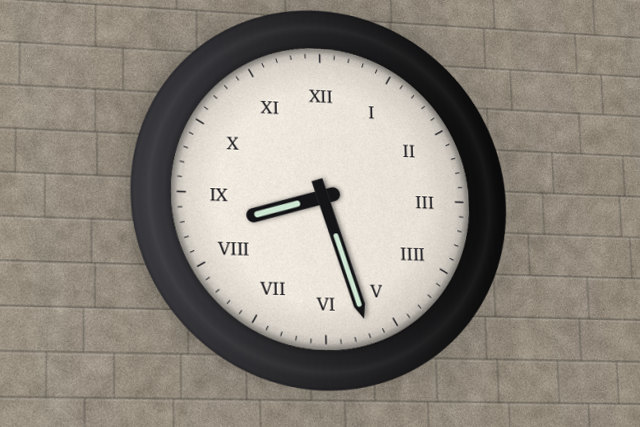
**8:27**
